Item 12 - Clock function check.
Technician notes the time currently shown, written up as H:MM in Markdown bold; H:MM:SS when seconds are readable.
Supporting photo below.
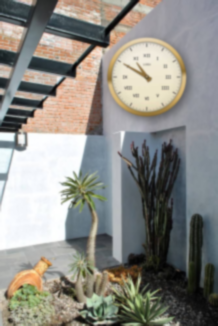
**10:50**
